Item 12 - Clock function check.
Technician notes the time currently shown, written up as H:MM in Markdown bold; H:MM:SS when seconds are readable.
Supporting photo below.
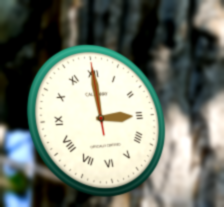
**3:00:00**
